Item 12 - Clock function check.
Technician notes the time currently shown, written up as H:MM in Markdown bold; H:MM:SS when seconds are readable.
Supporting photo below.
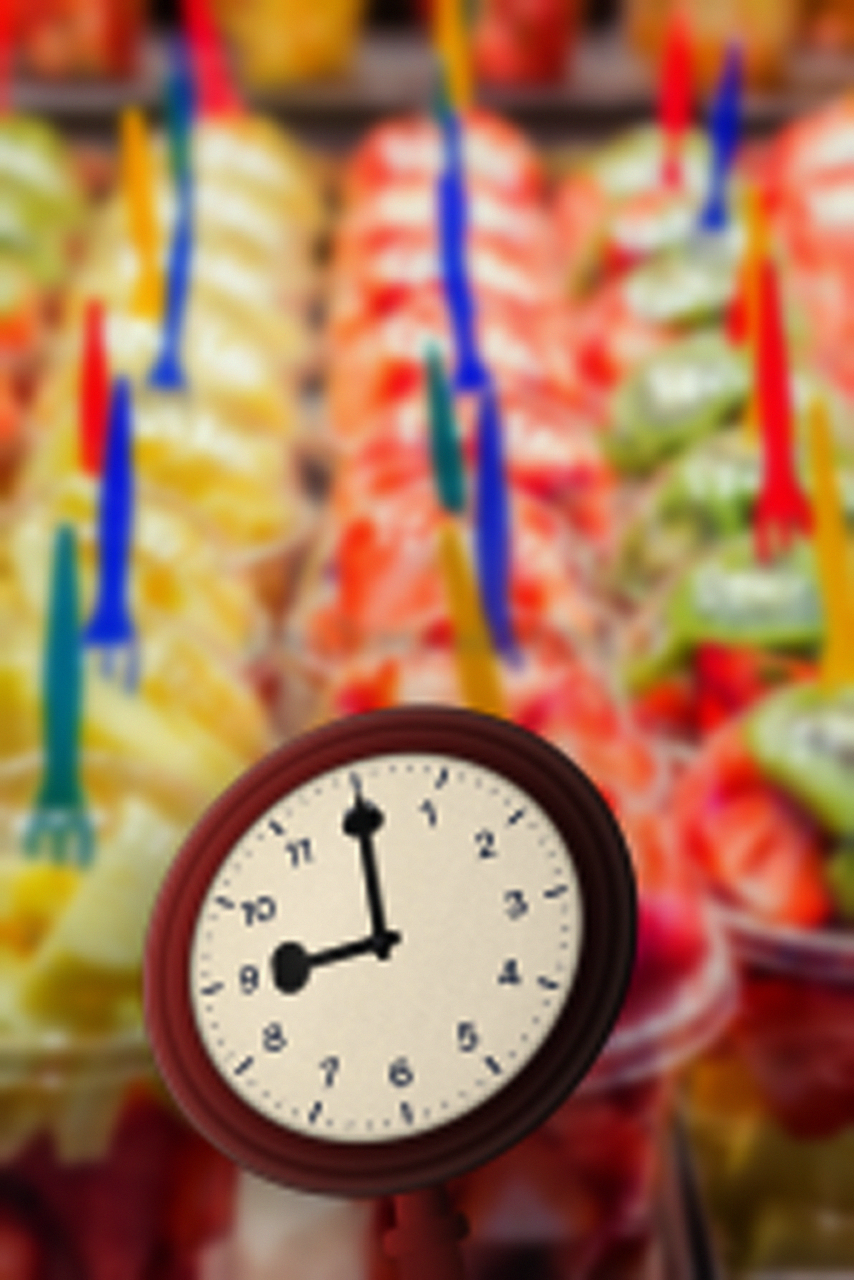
**9:00**
